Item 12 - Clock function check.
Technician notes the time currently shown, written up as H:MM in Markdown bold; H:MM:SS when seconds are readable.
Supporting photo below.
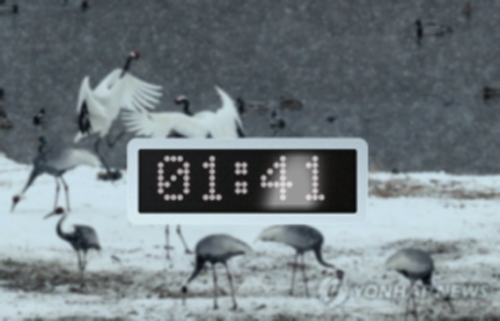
**1:41**
